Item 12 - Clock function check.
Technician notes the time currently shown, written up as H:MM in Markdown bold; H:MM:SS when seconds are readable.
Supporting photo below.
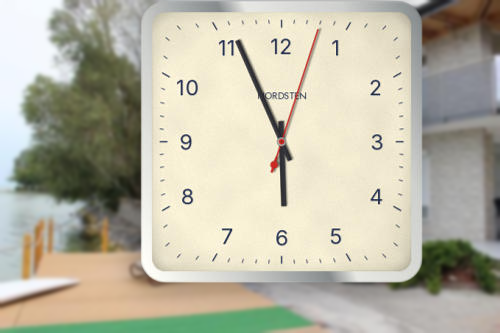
**5:56:03**
